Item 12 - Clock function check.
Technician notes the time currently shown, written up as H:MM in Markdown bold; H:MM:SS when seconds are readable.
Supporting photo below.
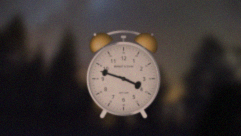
**3:48**
